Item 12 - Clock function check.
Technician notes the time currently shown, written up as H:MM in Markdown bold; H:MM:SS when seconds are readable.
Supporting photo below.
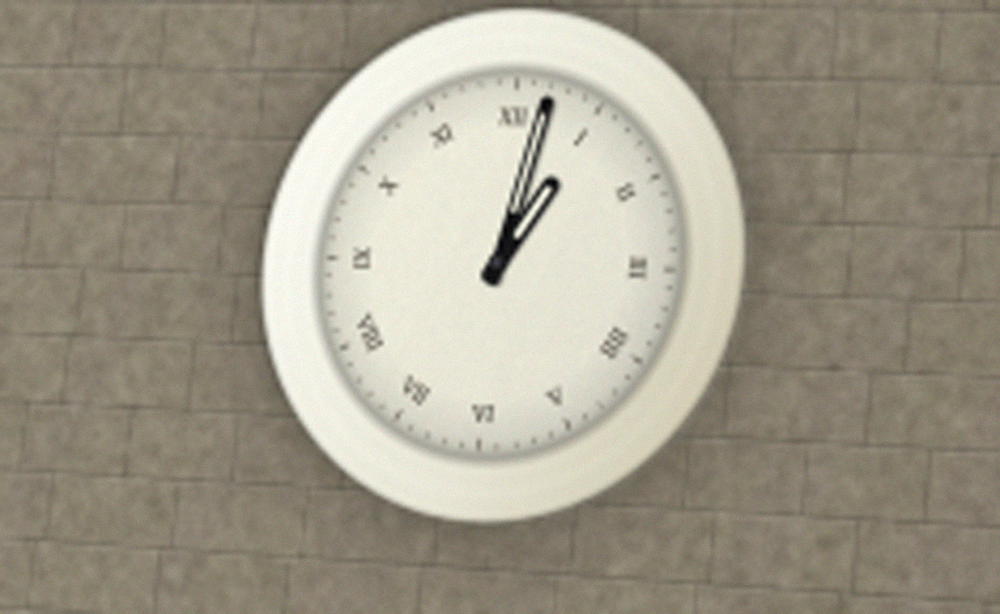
**1:02**
